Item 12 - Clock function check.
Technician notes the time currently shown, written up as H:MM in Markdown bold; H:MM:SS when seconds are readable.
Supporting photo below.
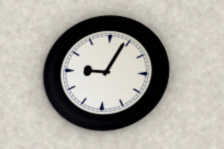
**9:04**
